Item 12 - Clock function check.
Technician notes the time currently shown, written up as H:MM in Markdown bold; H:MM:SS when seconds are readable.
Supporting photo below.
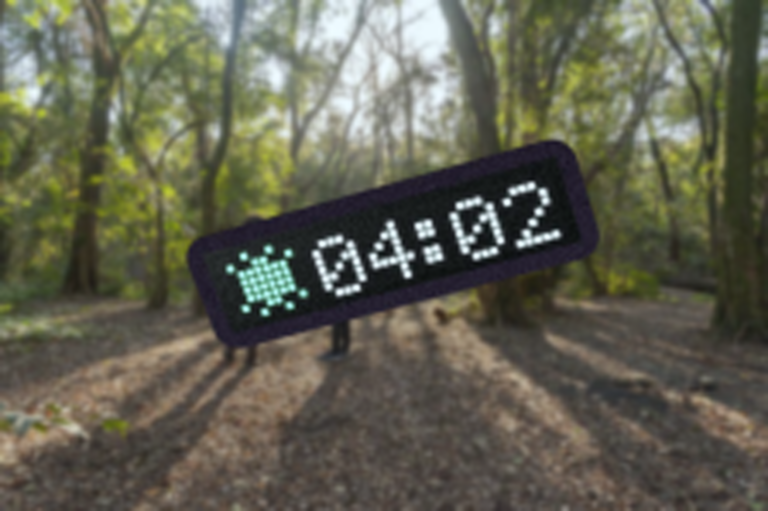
**4:02**
